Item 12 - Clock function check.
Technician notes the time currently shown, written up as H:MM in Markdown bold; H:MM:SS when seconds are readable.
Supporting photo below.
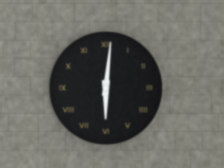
**6:01**
